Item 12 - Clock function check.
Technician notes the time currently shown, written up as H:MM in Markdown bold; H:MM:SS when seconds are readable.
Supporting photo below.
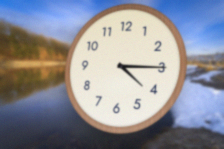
**4:15**
